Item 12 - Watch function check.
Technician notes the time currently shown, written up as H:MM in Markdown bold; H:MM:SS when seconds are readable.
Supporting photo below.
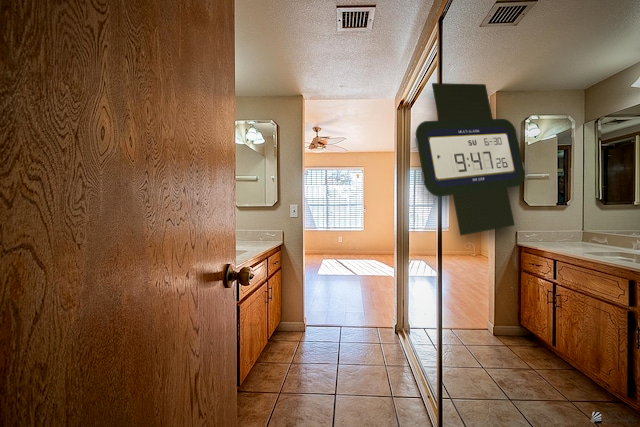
**9:47:26**
